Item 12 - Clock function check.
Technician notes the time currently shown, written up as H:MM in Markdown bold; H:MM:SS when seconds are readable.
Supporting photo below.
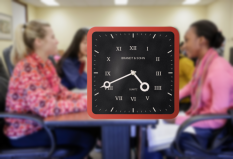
**4:41**
